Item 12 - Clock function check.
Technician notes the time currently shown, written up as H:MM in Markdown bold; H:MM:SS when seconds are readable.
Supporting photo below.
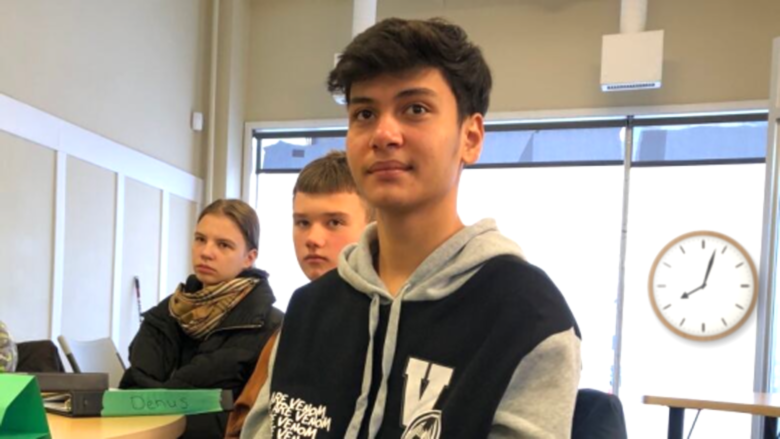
**8:03**
